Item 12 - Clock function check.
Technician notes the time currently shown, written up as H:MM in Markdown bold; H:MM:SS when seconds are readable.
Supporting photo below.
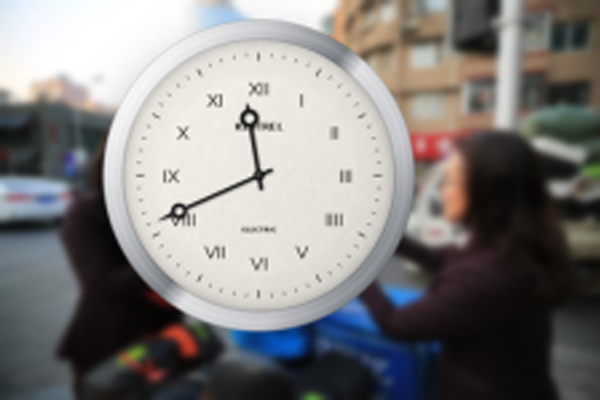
**11:41**
